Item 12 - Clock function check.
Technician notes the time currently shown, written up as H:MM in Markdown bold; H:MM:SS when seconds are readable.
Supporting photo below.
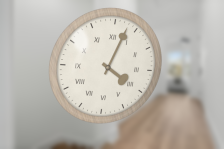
**4:03**
